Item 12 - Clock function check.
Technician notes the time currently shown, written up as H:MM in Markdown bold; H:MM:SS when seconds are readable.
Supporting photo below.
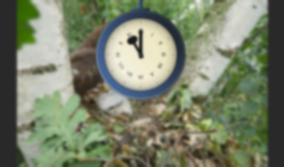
**11:00**
